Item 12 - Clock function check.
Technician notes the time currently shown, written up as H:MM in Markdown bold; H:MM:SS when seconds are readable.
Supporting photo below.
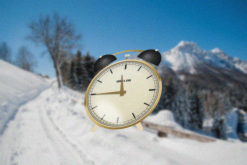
**11:45**
